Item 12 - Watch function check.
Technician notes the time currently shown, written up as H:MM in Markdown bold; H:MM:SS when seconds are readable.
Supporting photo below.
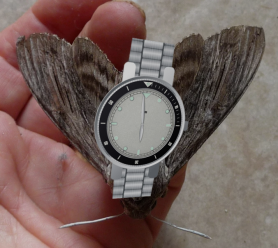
**5:59**
